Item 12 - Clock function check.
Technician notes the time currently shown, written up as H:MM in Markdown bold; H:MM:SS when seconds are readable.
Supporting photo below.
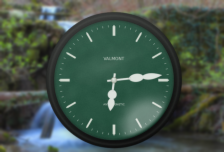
**6:14**
